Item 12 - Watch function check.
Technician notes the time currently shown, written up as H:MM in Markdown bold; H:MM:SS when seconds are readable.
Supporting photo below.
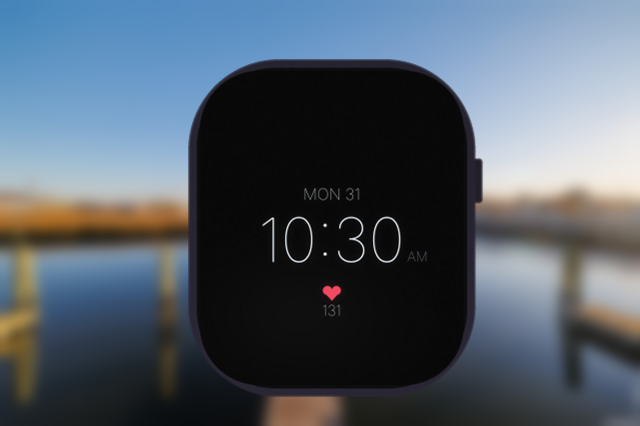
**10:30**
